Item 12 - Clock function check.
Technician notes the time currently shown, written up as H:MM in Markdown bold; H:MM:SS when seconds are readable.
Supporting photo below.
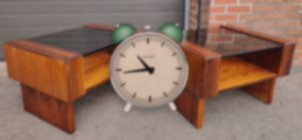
**10:44**
